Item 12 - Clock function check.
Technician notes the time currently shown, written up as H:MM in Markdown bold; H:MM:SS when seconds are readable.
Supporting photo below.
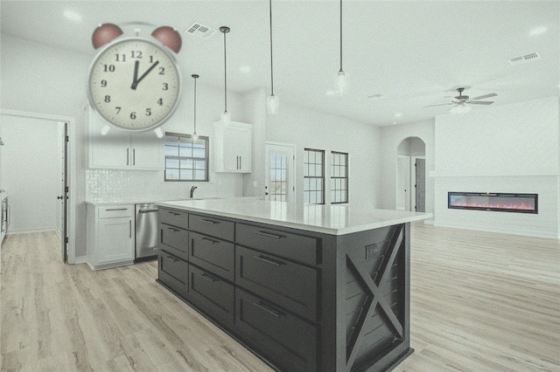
**12:07**
